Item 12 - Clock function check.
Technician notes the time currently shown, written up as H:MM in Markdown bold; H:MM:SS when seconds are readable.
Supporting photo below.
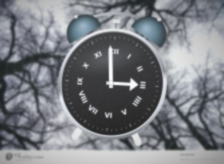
**2:59**
